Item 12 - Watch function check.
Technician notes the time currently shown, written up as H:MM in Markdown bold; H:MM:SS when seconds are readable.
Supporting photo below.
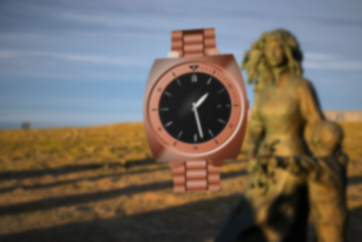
**1:28**
